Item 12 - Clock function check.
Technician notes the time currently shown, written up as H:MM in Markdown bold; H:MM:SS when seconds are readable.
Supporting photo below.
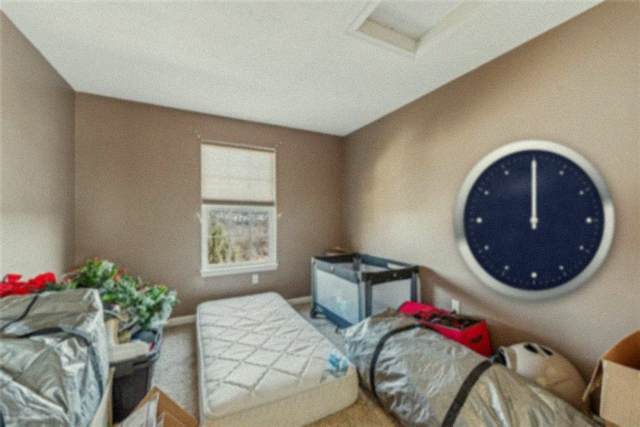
**12:00**
